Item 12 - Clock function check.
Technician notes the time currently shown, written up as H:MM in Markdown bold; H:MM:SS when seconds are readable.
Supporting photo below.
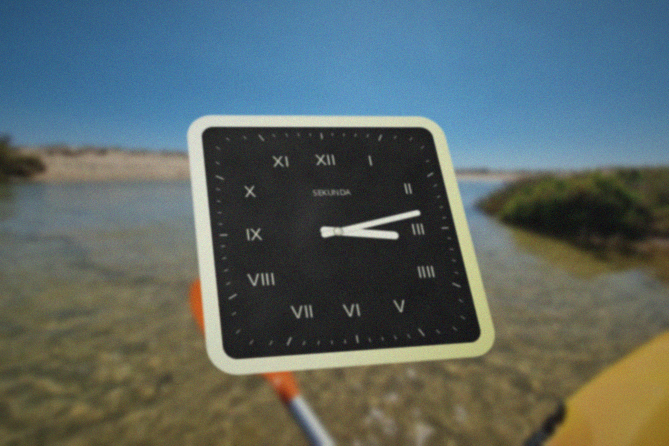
**3:13**
